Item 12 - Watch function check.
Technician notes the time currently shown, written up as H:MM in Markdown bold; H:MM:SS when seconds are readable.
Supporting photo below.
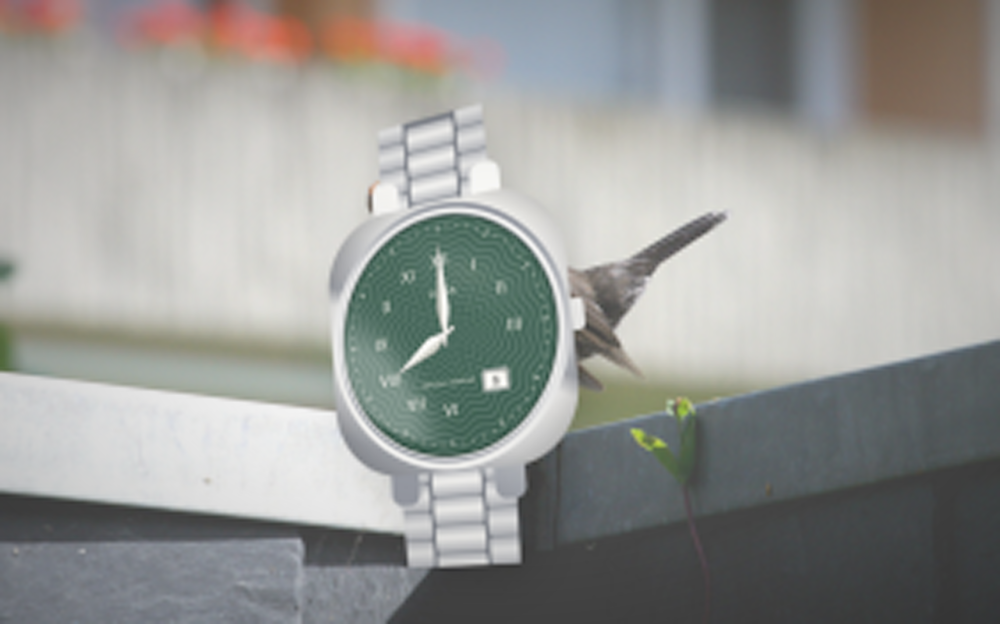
**8:00**
